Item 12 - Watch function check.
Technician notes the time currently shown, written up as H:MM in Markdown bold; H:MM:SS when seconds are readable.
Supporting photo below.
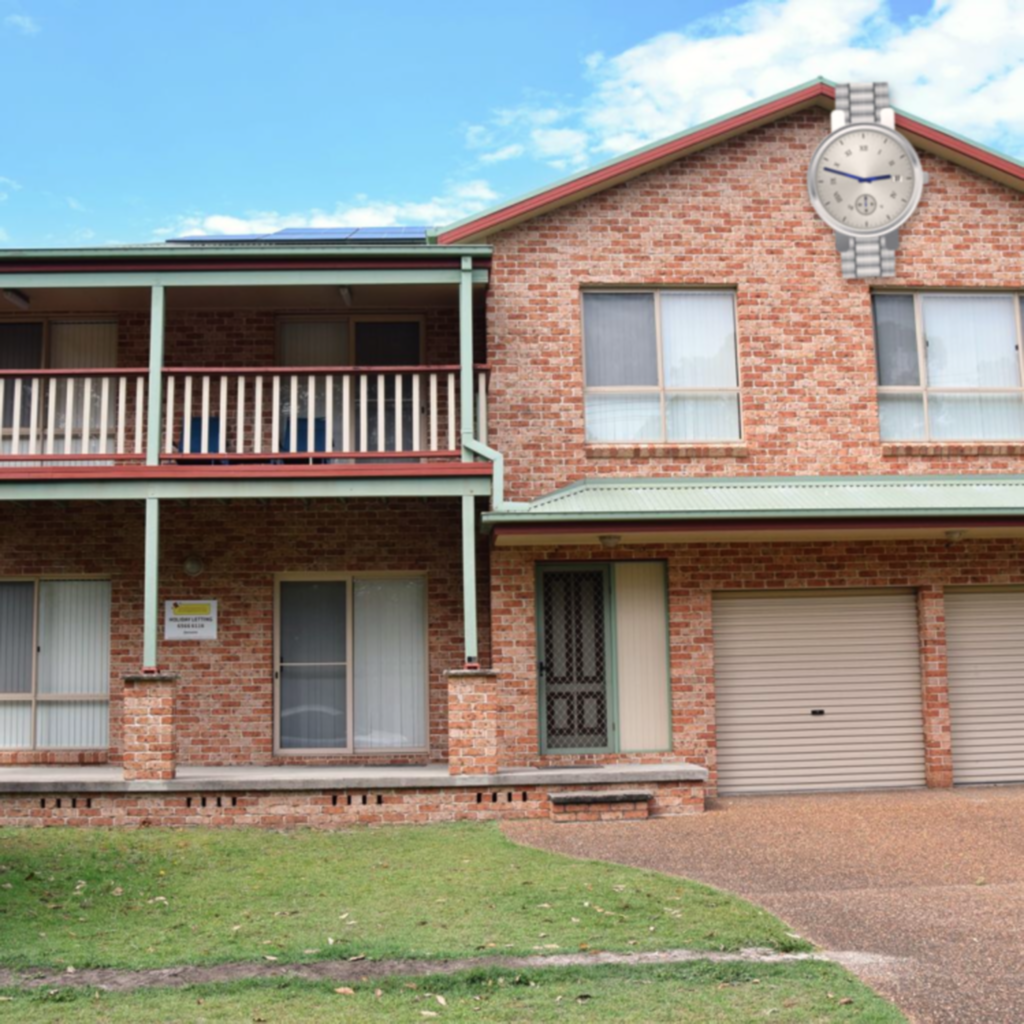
**2:48**
